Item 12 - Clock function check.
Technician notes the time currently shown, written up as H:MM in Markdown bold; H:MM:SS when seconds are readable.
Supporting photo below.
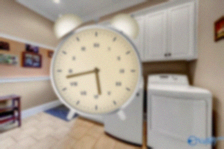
**5:43**
